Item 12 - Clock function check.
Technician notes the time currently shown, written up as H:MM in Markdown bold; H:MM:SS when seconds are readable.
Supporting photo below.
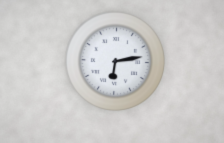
**6:13**
